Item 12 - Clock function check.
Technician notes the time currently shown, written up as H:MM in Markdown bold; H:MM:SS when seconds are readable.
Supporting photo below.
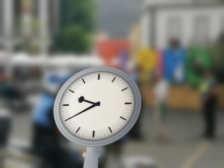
**9:40**
